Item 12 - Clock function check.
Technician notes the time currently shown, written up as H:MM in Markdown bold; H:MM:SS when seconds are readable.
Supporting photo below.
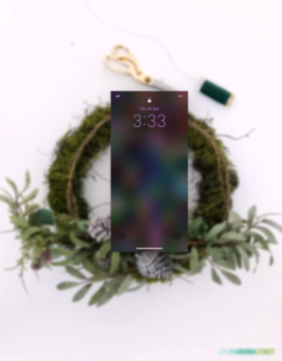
**3:33**
